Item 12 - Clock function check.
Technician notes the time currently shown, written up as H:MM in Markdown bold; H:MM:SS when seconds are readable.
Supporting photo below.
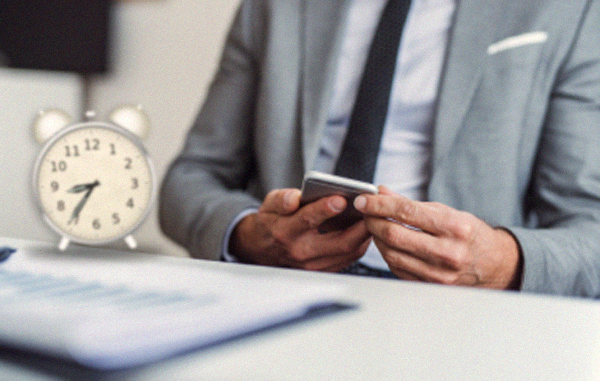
**8:36**
